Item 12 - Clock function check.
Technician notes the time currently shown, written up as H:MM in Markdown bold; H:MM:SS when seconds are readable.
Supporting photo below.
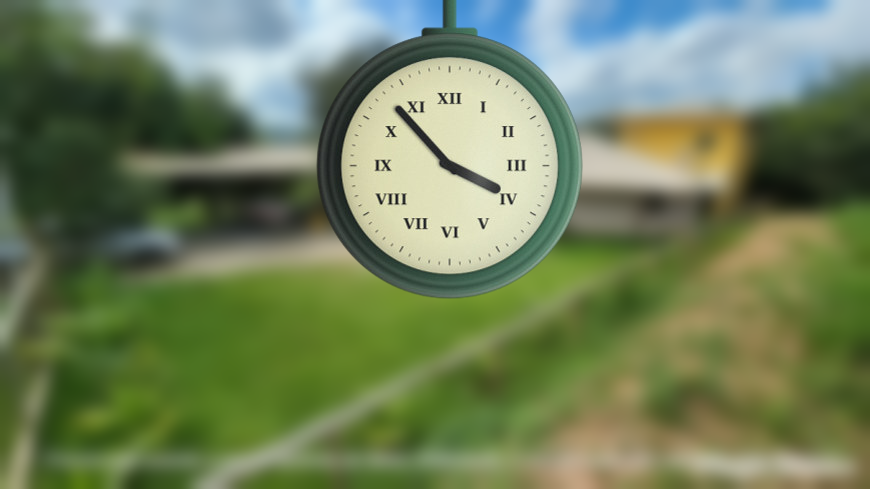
**3:53**
